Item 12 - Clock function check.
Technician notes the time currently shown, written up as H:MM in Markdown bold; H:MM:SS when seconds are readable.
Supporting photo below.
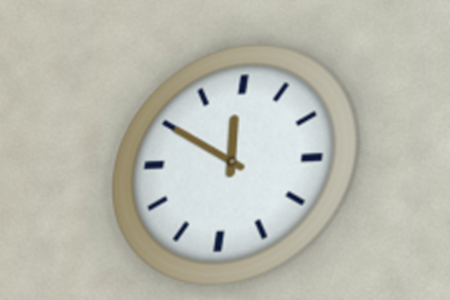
**11:50**
